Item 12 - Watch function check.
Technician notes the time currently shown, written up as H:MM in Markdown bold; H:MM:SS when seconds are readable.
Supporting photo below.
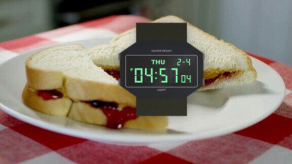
**4:57:04**
